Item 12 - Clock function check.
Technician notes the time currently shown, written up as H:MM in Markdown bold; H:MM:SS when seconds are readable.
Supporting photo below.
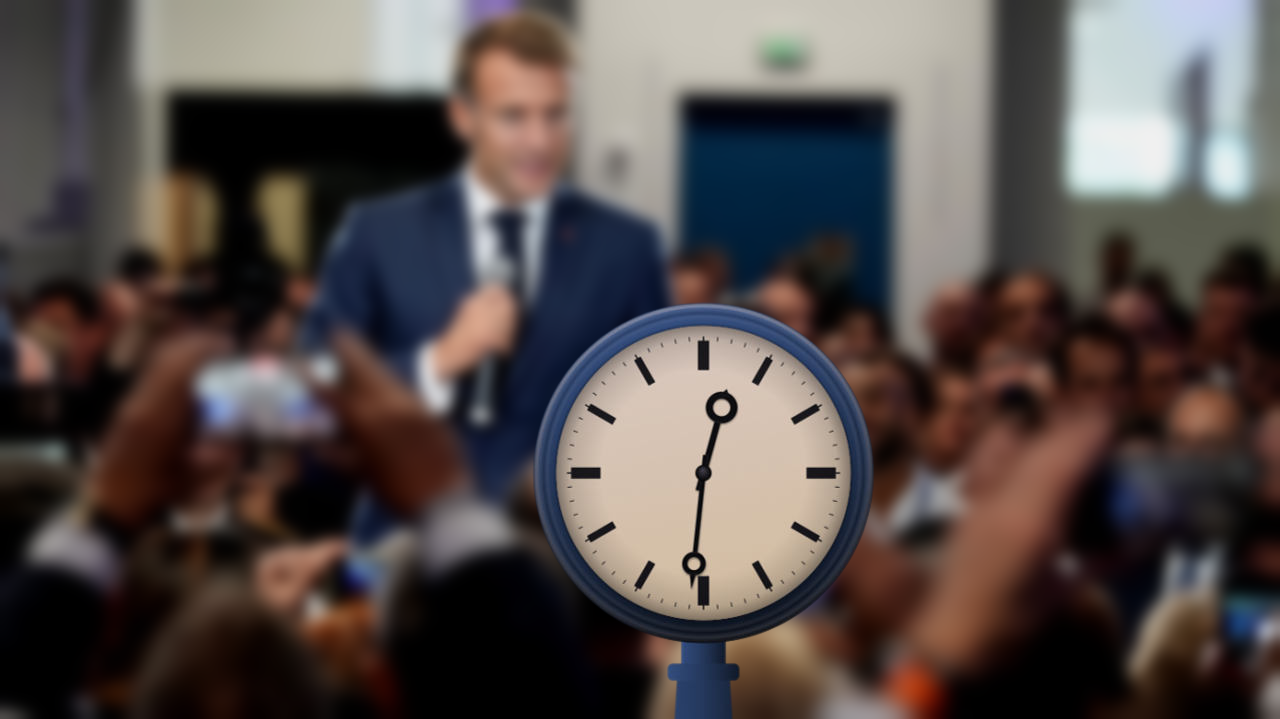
**12:31**
